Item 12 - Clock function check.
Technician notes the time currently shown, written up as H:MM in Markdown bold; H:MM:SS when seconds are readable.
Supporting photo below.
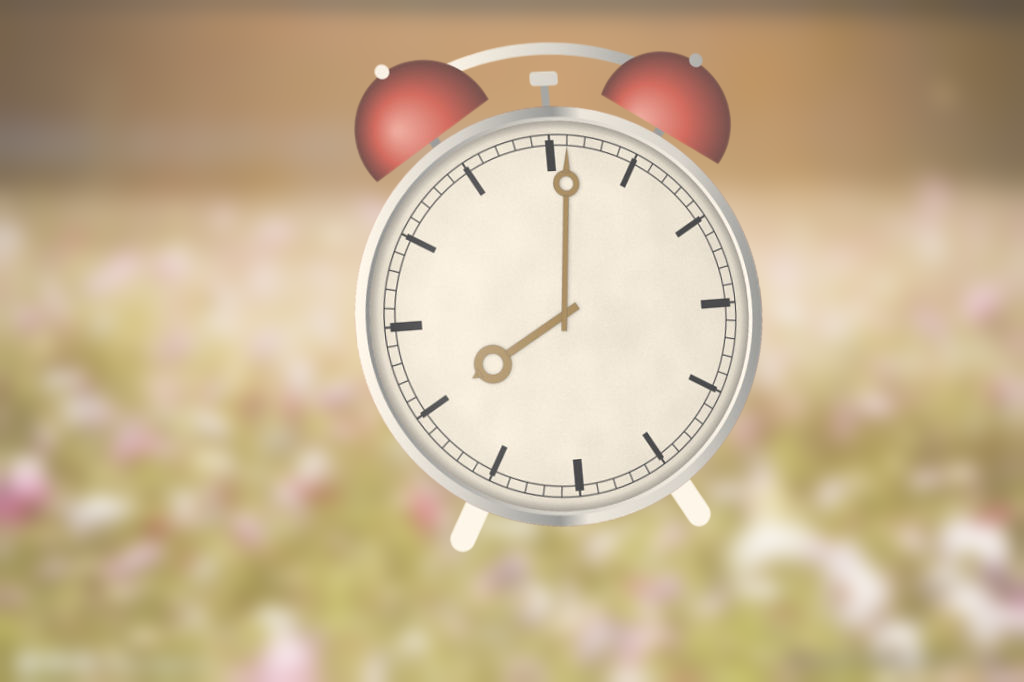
**8:01**
